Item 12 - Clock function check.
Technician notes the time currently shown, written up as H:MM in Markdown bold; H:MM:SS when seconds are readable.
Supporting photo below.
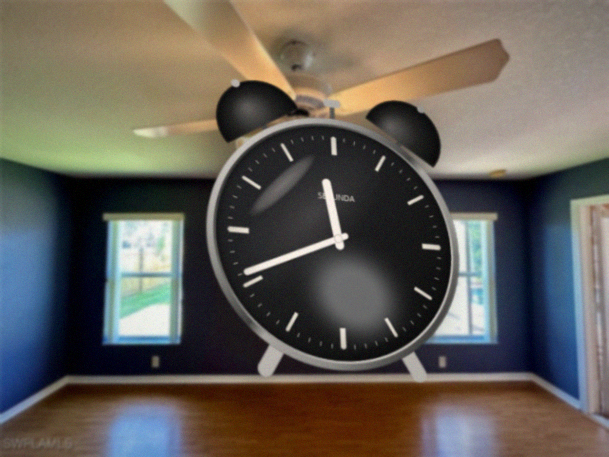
**11:41**
